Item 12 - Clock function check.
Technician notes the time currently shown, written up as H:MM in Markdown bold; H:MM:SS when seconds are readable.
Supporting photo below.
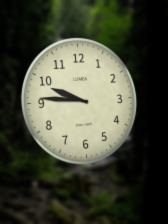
**9:46**
